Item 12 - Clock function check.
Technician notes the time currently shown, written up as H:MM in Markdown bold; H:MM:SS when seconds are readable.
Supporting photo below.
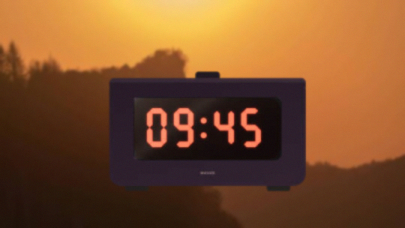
**9:45**
